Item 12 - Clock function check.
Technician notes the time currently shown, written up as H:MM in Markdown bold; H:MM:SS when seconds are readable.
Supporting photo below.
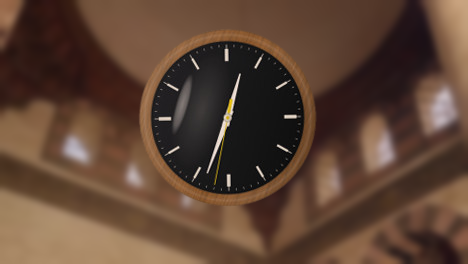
**12:33:32**
